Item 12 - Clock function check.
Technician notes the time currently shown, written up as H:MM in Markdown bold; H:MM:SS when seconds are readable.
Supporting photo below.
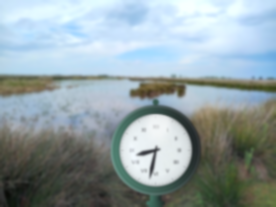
**8:32**
